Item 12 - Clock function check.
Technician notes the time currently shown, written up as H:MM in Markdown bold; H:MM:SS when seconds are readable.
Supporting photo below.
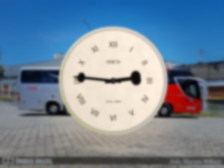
**2:46**
